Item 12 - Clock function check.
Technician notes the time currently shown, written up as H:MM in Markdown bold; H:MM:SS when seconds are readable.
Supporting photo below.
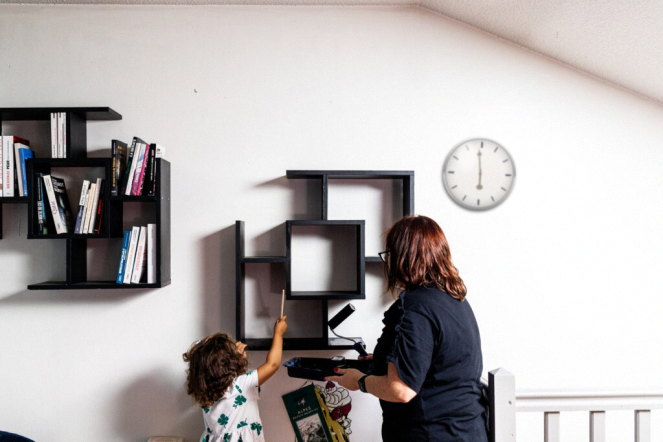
**5:59**
